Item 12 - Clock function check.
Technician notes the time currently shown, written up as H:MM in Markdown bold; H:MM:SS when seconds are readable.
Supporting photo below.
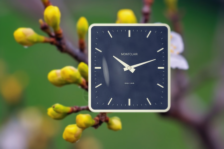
**10:12**
